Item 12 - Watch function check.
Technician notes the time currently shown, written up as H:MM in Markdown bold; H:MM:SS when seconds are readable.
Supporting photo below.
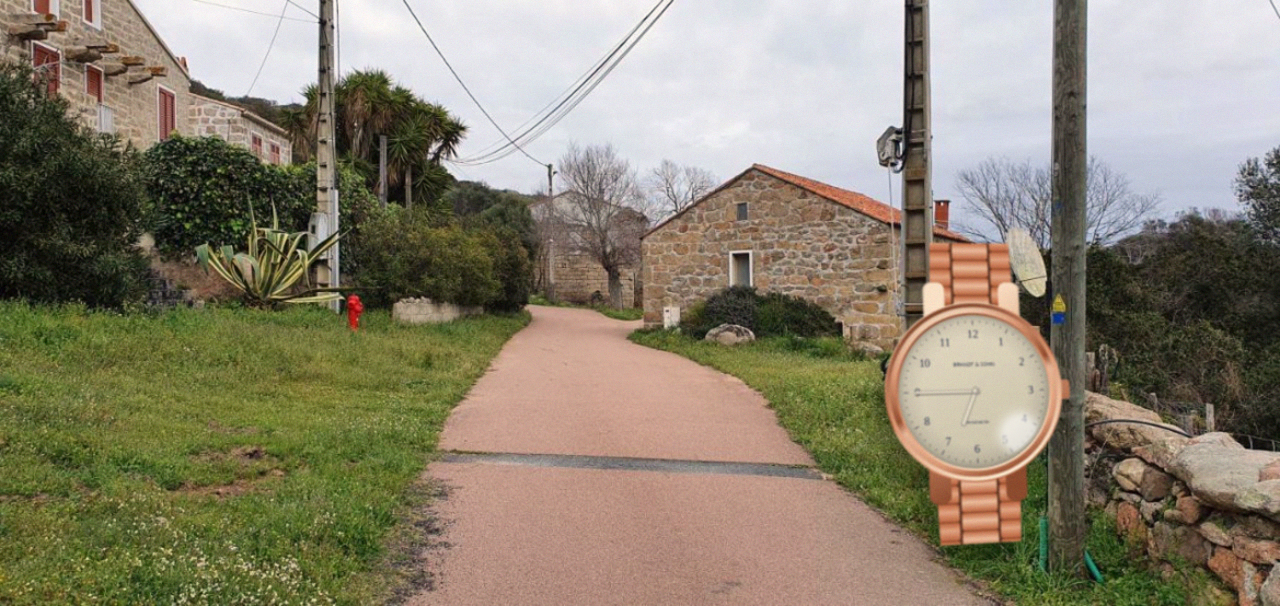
**6:45**
